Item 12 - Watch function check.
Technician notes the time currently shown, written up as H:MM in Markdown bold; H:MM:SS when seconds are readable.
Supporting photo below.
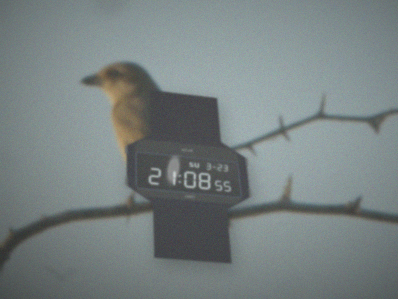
**21:08:55**
